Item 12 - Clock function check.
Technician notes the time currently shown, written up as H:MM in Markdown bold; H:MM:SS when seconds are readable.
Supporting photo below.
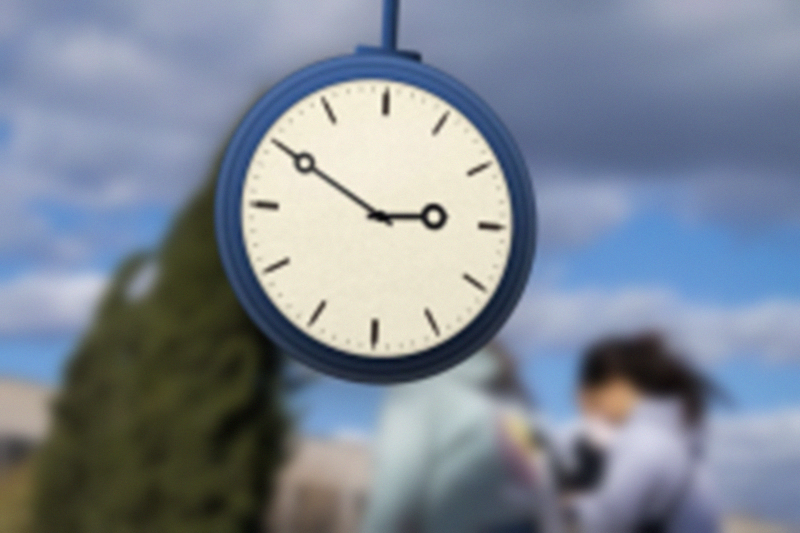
**2:50**
